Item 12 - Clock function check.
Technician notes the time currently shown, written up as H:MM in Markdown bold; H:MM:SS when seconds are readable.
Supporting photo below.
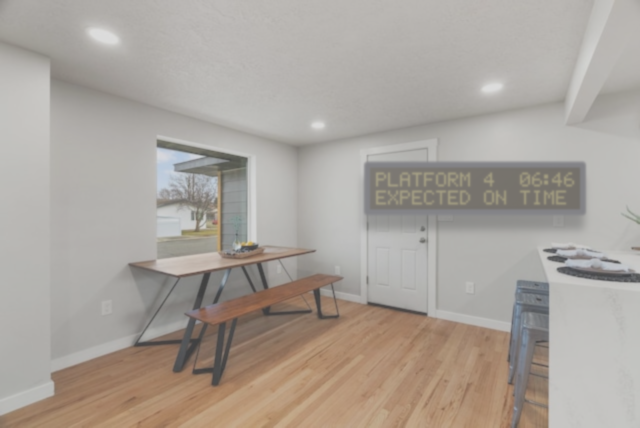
**6:46**
